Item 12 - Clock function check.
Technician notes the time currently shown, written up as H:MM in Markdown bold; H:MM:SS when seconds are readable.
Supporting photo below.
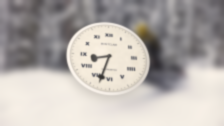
**8:33**
